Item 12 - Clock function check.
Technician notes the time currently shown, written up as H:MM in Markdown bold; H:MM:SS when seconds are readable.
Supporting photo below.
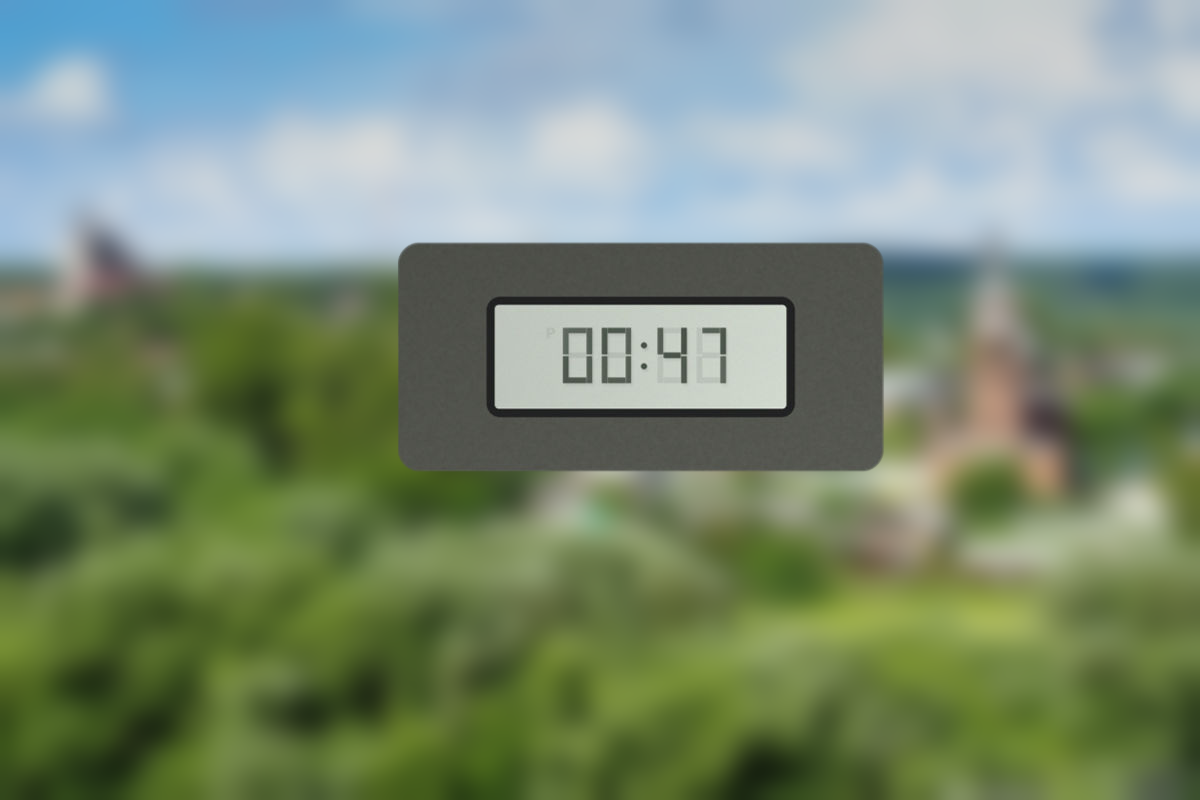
**0:47**
